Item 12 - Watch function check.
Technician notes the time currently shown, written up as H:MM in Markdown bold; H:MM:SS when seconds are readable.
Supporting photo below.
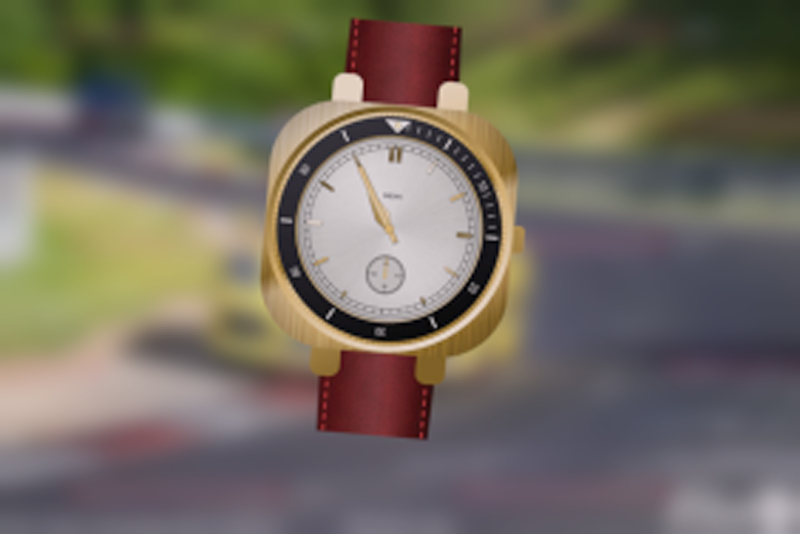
**10:55**
